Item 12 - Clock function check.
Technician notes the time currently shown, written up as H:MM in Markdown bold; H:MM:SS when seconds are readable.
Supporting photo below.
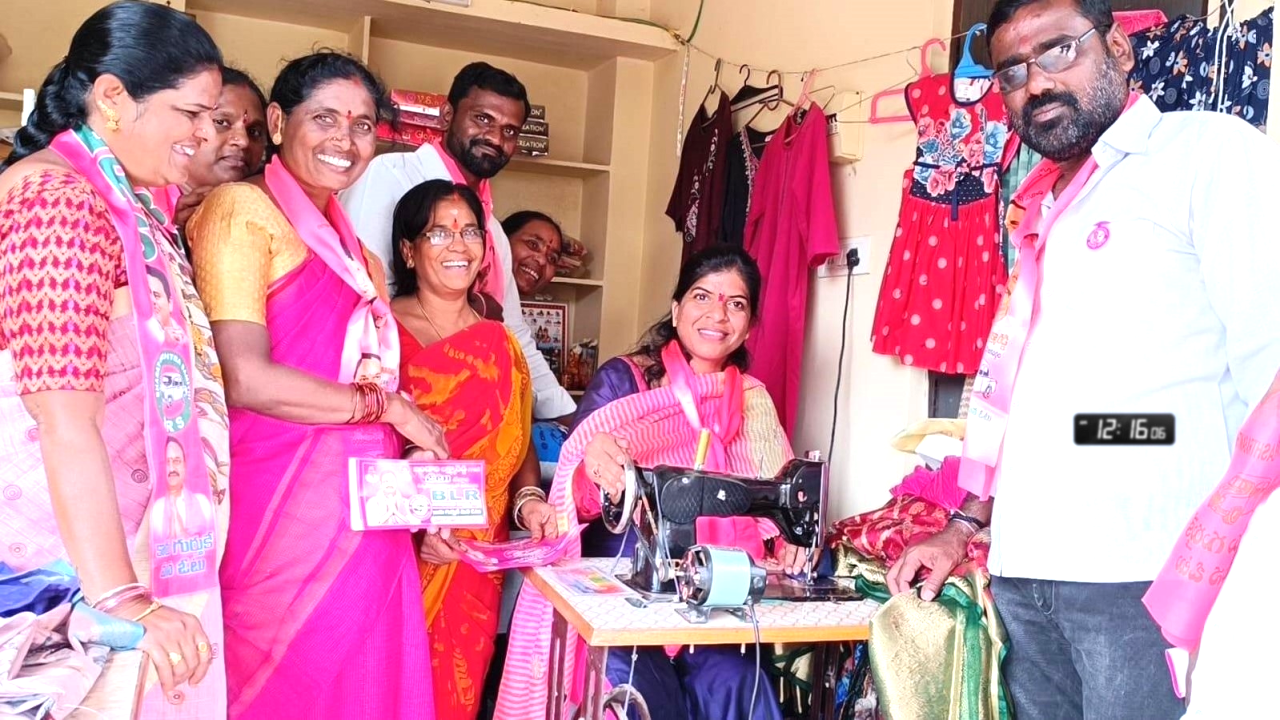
**12:16**
